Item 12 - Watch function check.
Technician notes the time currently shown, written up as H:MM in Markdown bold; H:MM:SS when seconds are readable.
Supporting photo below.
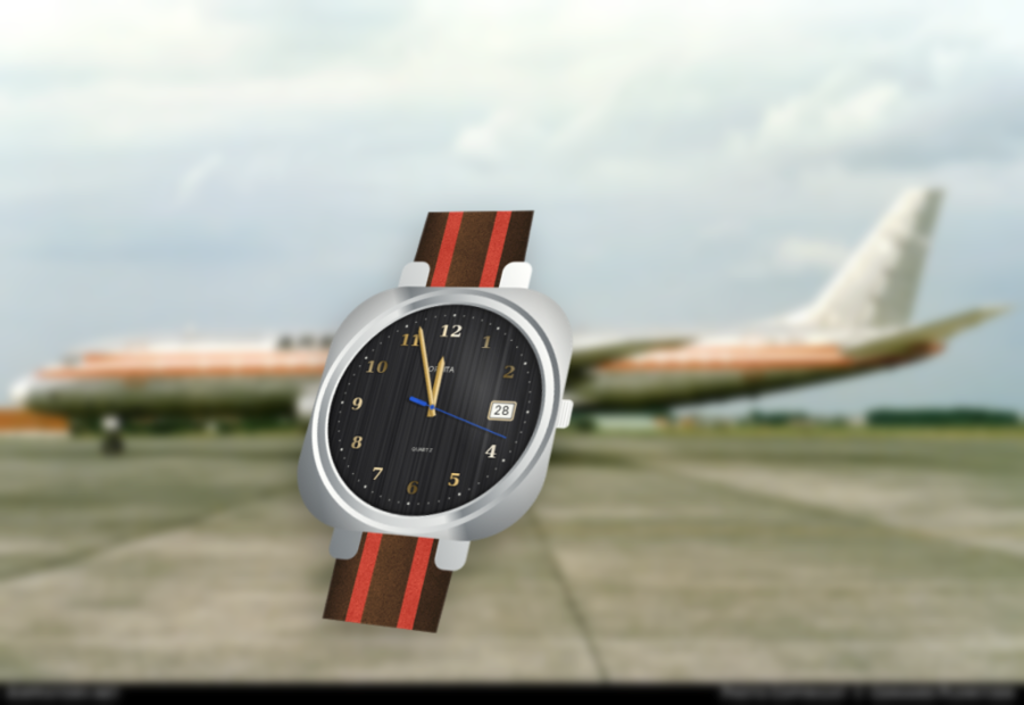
**11:56:18**
